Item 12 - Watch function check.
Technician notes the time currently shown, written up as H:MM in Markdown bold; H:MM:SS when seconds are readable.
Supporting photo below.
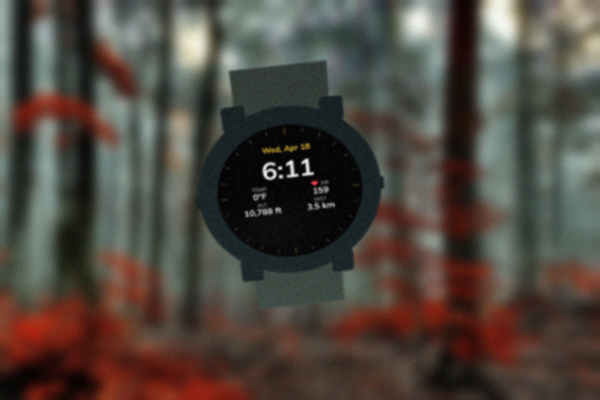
**6:11**
